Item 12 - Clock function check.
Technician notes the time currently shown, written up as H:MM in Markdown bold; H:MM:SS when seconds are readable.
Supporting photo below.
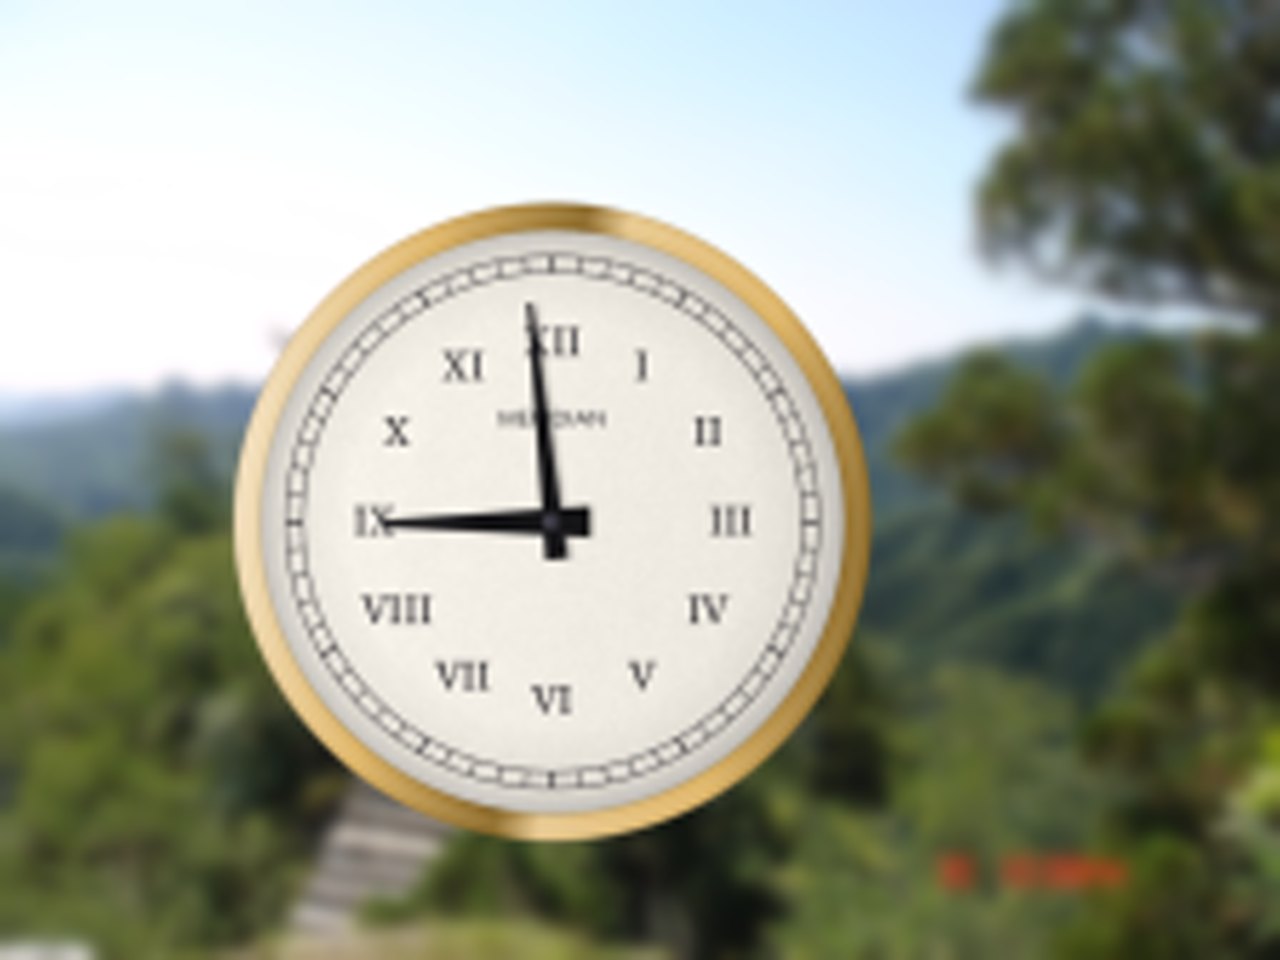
**8:59**
